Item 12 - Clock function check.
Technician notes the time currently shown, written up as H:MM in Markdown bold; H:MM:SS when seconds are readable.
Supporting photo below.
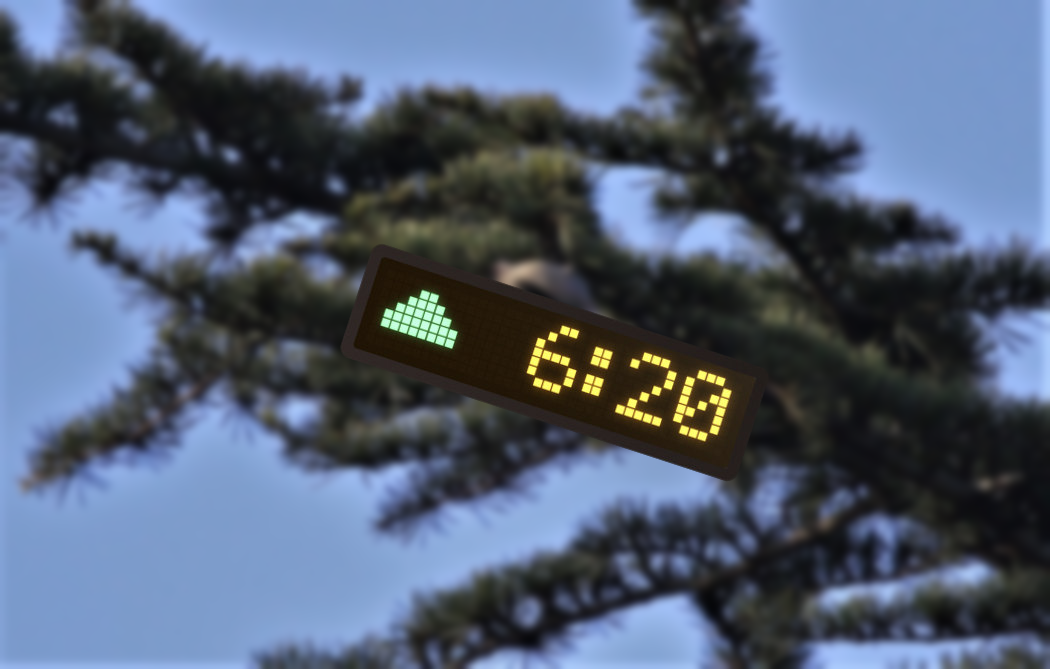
**6:20**
